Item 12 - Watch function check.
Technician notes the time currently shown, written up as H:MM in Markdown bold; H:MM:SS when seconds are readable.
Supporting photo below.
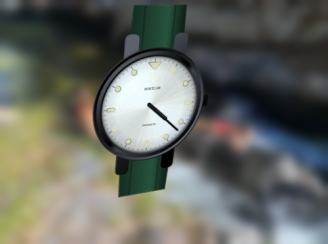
**4:22**
